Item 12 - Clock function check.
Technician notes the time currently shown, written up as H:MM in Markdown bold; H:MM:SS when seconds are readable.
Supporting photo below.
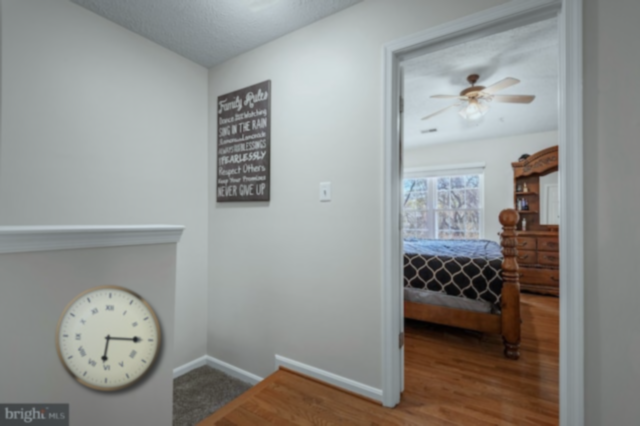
**6:15**
